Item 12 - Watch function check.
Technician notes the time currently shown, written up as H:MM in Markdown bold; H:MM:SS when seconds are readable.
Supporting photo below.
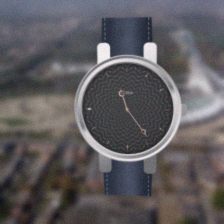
**11:24**
